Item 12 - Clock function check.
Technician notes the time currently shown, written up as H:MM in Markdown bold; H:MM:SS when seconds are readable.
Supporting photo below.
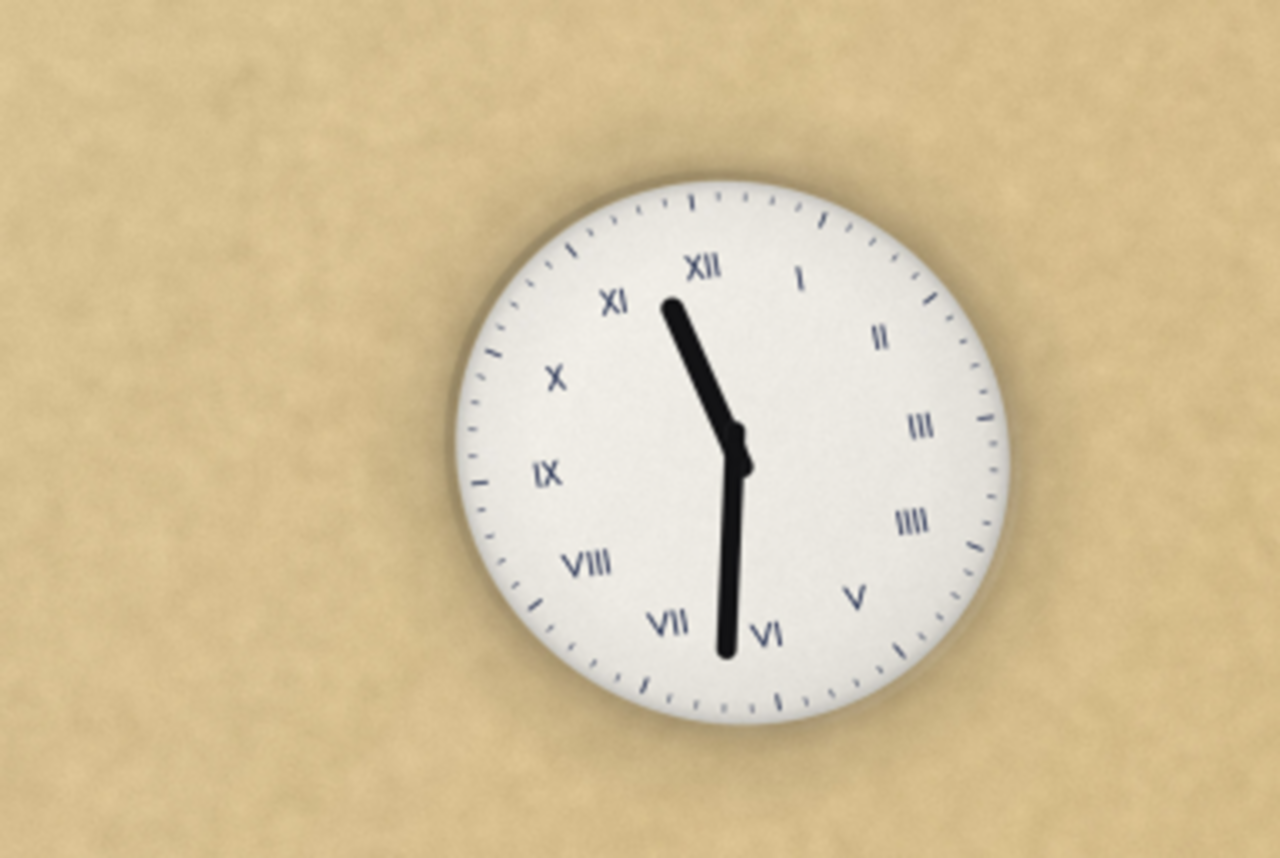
**11:32**
